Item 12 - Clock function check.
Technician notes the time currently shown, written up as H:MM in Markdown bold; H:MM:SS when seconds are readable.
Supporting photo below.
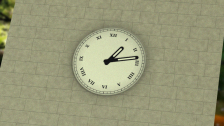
**1:13**
